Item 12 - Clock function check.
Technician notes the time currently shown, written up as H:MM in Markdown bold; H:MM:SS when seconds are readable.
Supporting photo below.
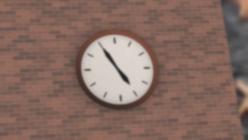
**4:55**
